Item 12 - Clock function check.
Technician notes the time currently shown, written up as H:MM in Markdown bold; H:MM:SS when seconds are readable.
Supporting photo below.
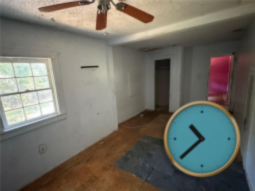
**10:38**
